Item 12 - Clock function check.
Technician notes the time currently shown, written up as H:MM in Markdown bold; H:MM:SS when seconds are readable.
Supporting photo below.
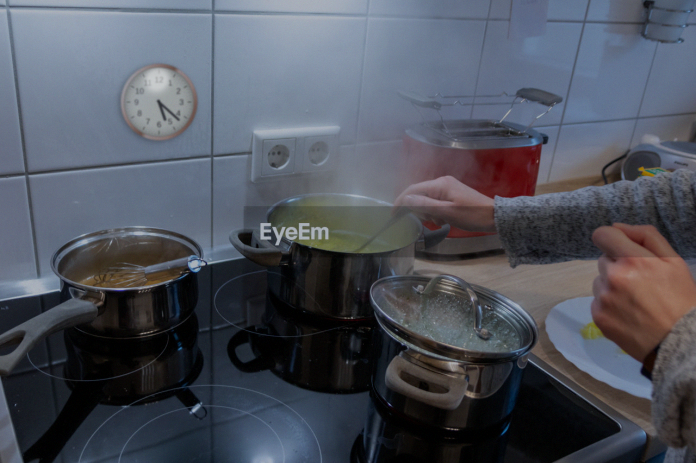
**5:22**
